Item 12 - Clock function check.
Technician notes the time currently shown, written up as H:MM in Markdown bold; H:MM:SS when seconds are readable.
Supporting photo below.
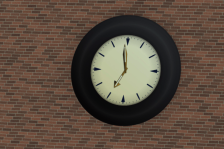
**6:59**
